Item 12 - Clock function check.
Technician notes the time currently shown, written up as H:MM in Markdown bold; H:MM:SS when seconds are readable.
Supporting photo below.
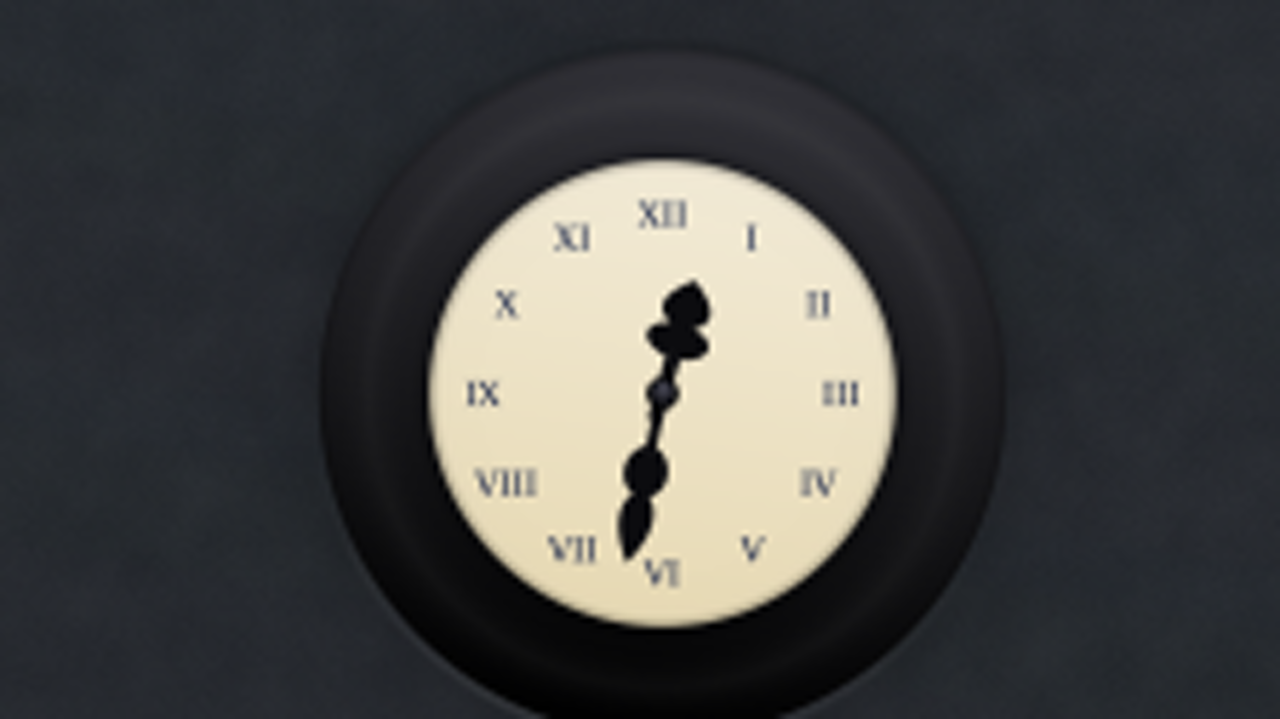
**12:32**
